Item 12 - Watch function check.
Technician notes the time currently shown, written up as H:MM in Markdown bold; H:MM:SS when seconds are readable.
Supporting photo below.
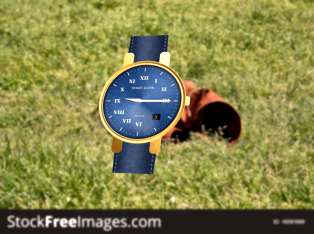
**9:15**
